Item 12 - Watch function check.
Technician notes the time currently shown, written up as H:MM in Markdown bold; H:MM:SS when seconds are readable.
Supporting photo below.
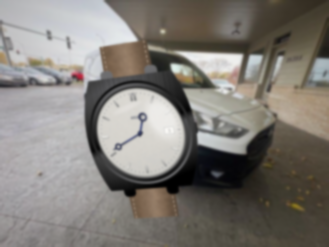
**12:41**
